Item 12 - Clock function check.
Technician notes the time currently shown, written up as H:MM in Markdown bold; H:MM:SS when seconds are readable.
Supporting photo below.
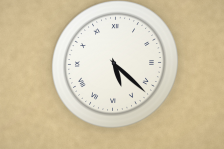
**5:22**
